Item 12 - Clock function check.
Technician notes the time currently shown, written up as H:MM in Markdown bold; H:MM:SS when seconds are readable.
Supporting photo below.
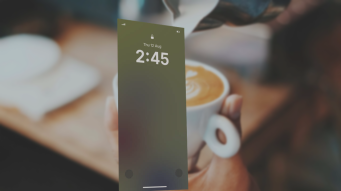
**2:45**
